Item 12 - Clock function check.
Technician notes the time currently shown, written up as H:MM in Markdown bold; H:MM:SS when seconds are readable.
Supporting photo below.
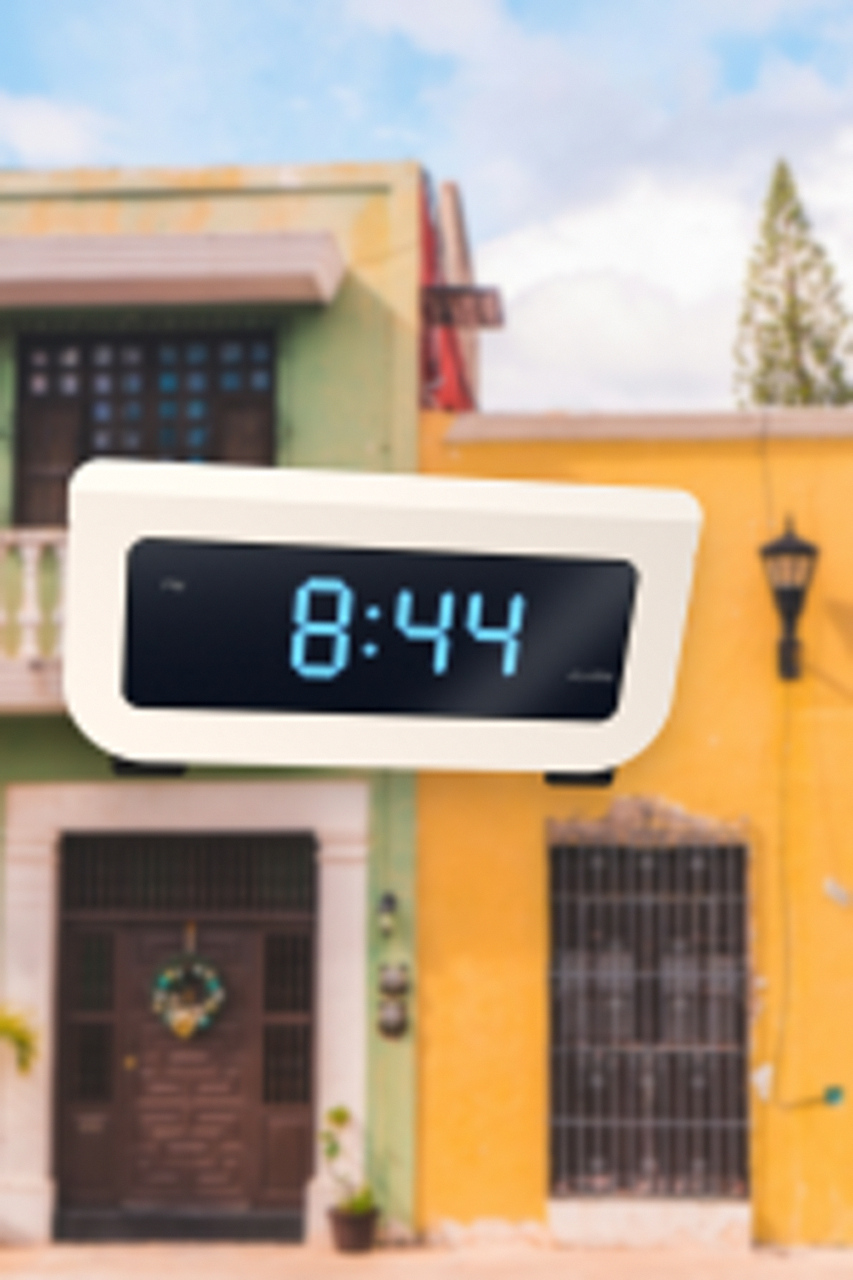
**8:44**
